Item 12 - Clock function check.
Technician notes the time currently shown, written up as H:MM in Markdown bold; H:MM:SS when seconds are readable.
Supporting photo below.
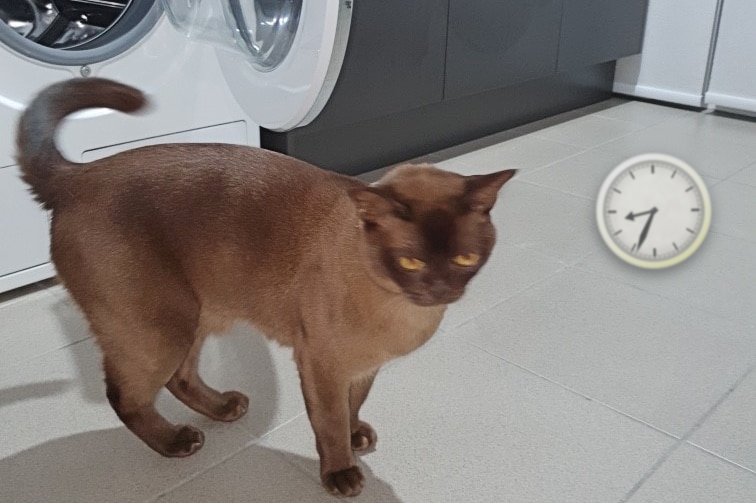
**8:34**
